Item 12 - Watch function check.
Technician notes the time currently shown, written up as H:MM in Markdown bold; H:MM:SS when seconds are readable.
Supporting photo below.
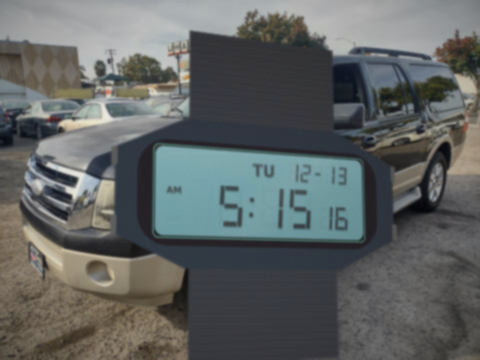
**5:15:16**
